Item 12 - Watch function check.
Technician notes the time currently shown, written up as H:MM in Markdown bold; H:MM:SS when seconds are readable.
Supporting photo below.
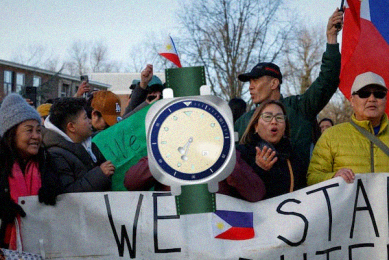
**7:34**
